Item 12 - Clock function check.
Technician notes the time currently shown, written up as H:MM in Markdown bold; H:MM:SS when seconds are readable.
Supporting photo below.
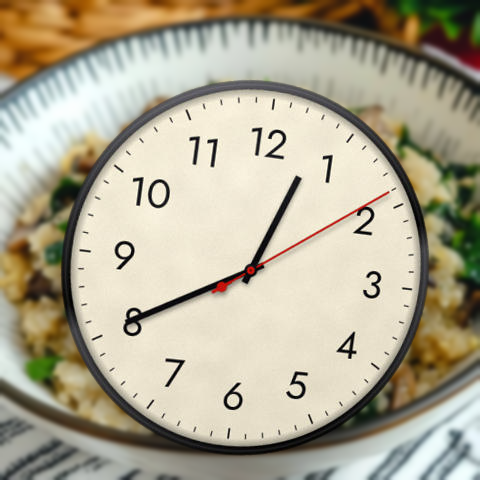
**12:40:09**
